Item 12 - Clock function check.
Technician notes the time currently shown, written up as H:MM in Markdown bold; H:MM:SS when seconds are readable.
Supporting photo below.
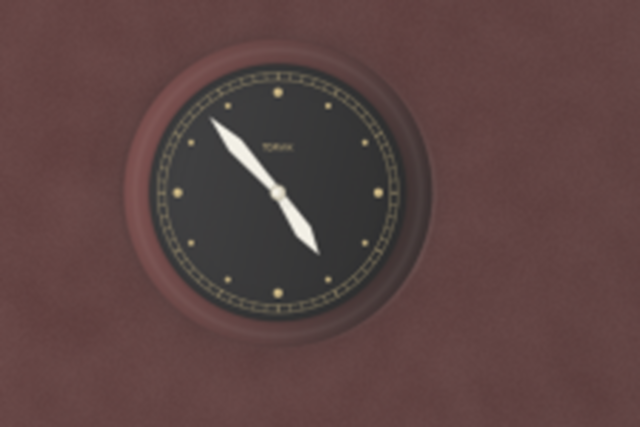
**4:53**
